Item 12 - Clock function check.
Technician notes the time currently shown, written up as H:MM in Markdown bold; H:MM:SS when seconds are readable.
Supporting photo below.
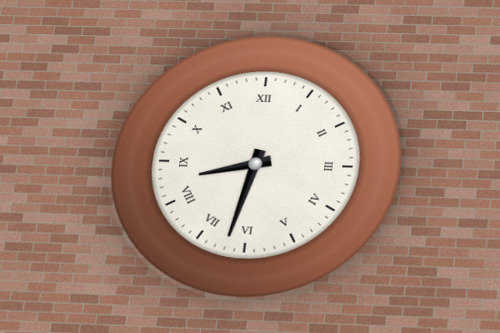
**8:32**
